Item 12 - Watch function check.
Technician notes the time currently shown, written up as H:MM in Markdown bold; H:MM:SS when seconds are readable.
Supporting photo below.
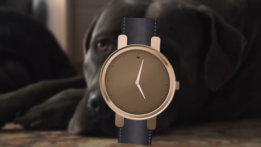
**5:02**
